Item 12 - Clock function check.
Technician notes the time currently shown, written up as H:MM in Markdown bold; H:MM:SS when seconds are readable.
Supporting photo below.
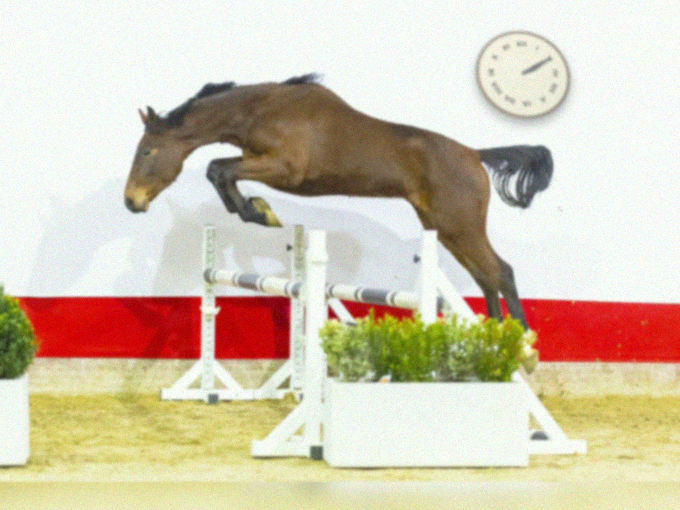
**2:10**
